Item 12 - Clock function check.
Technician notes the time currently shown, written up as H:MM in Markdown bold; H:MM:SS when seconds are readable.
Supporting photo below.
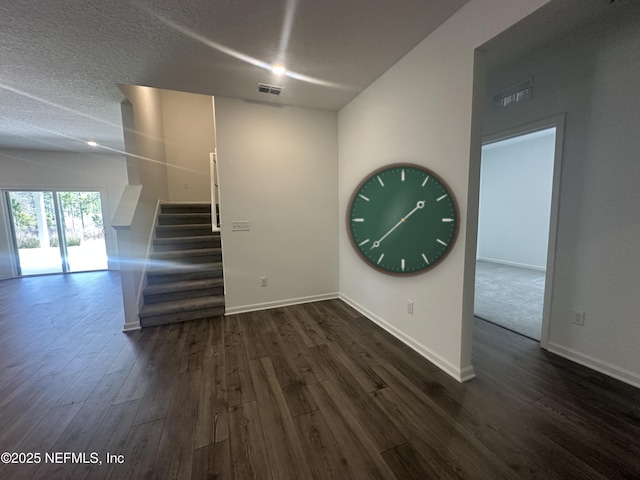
**1:38**
